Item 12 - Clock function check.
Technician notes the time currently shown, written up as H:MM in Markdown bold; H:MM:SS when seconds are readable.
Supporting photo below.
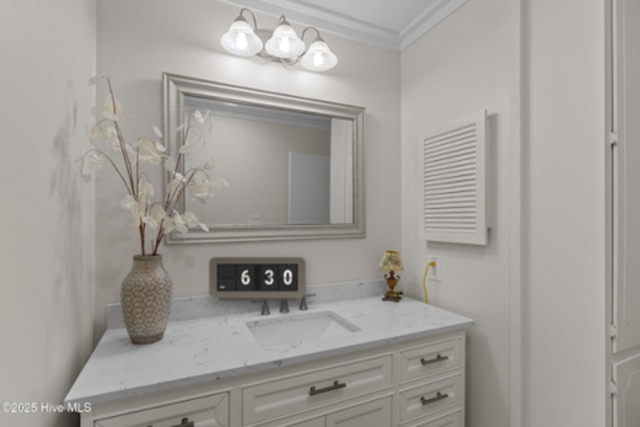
**6:30**
